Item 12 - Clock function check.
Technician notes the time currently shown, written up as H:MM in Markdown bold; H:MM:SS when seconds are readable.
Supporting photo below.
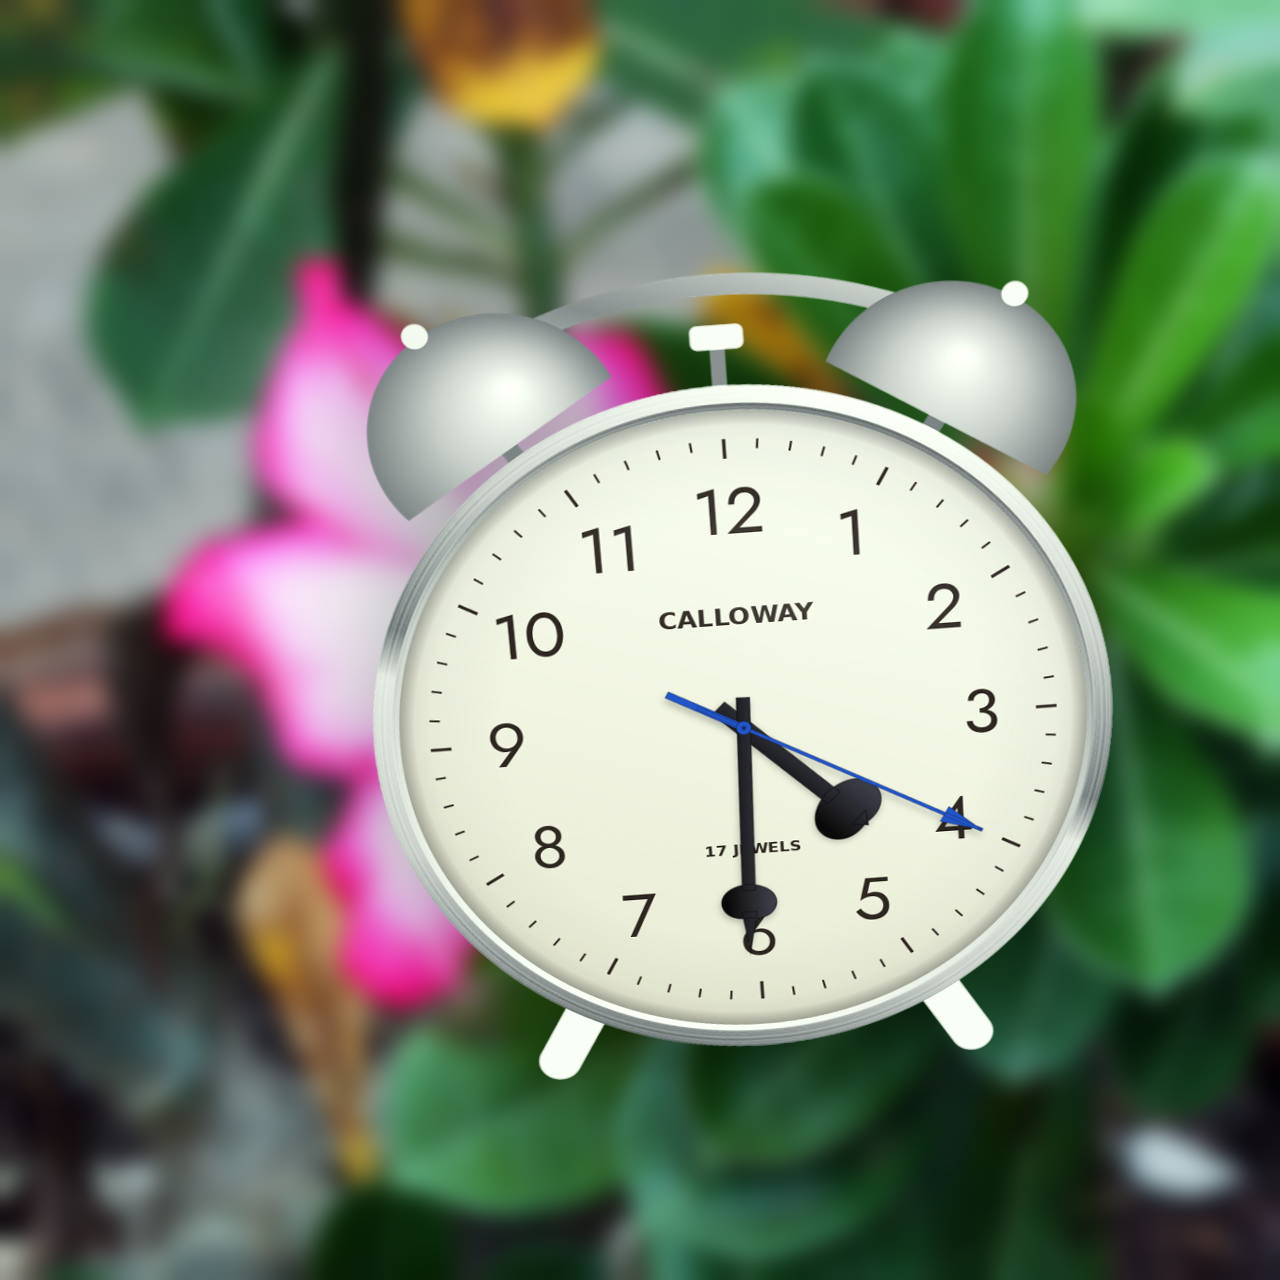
**4:30:20**
